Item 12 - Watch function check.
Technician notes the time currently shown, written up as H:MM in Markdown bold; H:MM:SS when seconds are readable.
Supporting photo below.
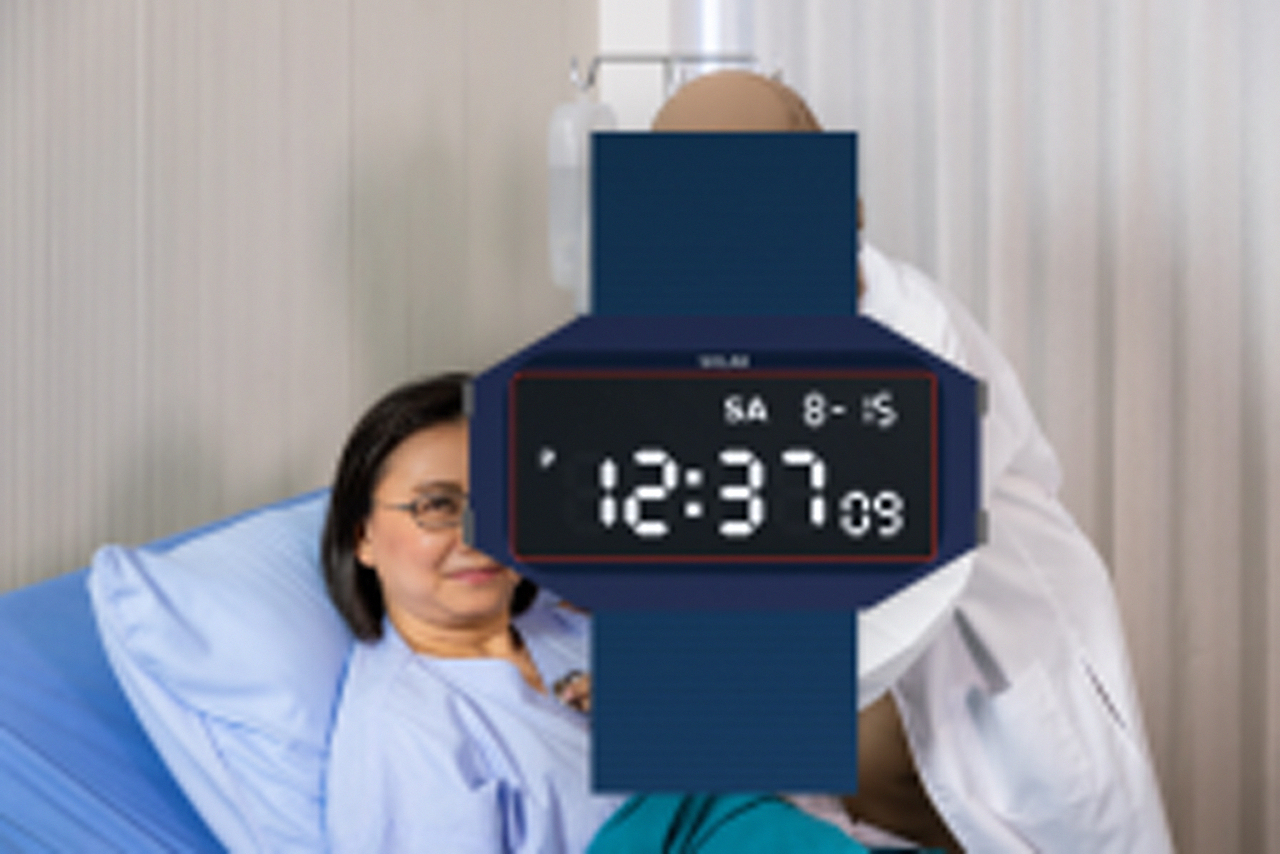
**12:37:09**
